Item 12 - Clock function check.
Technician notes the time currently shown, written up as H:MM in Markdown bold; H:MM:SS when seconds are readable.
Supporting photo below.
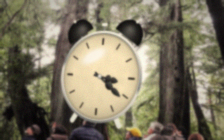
**3:21**
